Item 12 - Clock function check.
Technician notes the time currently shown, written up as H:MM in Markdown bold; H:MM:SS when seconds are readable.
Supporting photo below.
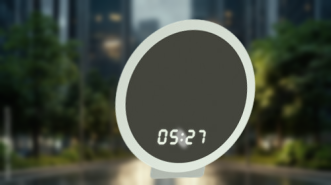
**5:27**
